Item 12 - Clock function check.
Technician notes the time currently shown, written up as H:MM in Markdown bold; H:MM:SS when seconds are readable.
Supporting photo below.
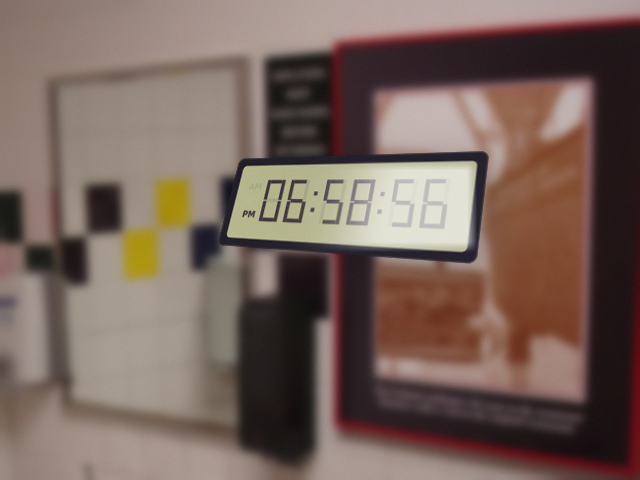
**6:58:56**
